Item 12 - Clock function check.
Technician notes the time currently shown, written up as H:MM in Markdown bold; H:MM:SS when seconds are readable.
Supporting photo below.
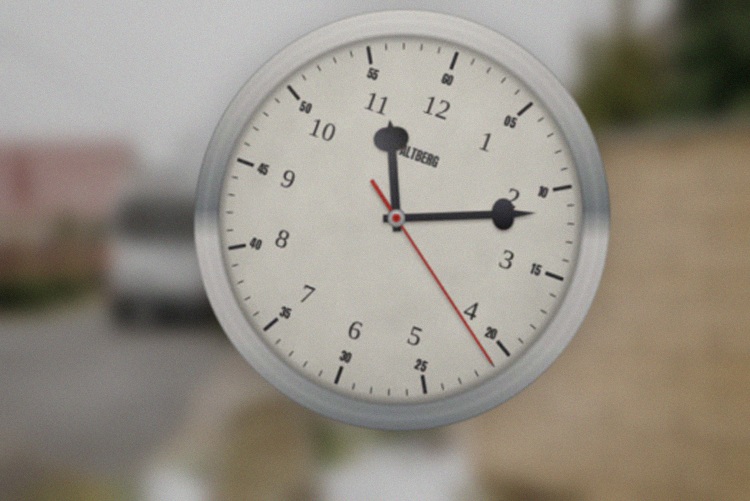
**11:11:21**
